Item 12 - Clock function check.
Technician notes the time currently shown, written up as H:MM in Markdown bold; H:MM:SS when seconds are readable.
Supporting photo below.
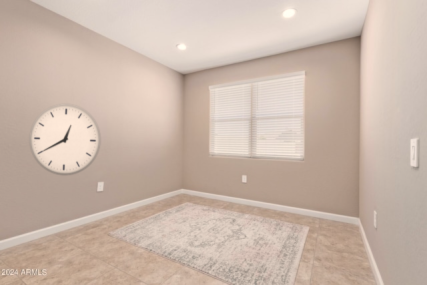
**12:40**
